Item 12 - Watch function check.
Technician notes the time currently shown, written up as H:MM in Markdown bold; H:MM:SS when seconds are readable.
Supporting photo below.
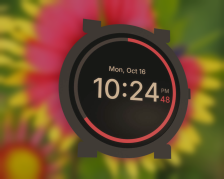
**10:24:48**
